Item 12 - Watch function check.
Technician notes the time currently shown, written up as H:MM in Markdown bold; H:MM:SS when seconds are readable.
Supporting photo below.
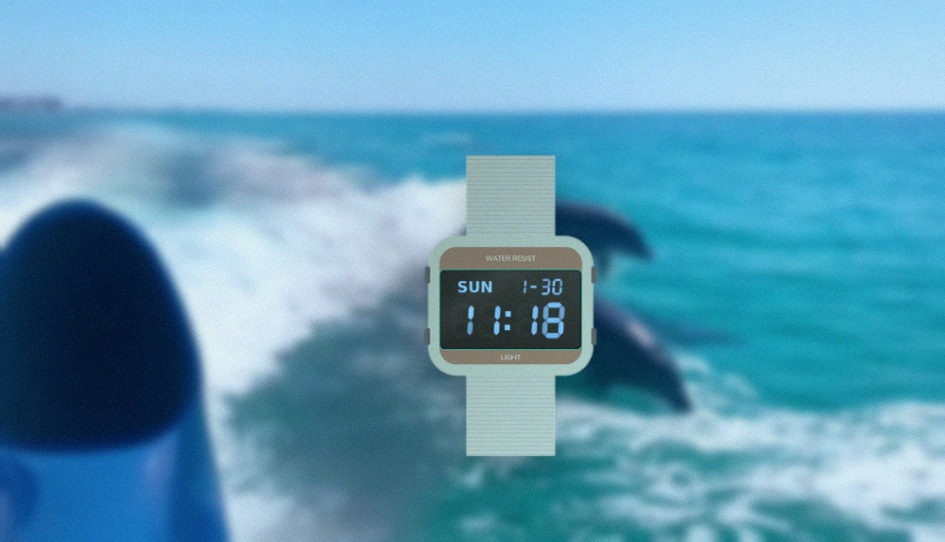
**11:18**
